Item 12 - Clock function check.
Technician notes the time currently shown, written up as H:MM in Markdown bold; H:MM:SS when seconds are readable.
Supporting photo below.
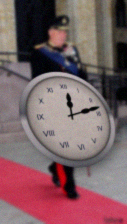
**12:13**
